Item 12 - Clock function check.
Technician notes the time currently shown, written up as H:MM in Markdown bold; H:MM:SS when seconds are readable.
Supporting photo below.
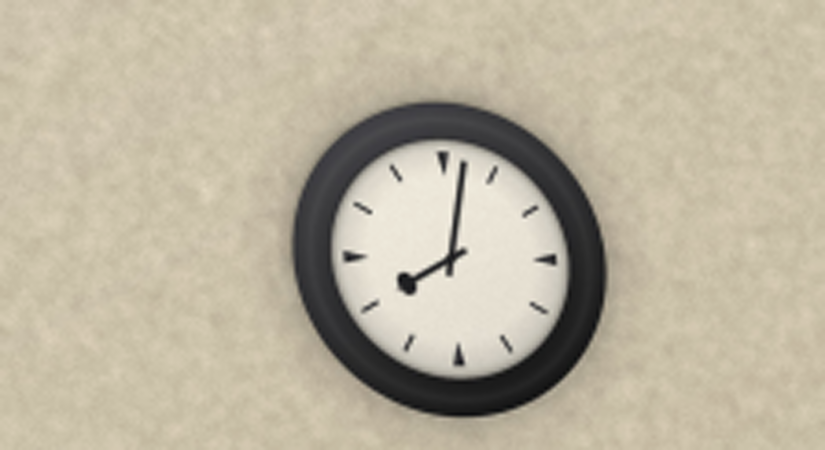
**8:02**
